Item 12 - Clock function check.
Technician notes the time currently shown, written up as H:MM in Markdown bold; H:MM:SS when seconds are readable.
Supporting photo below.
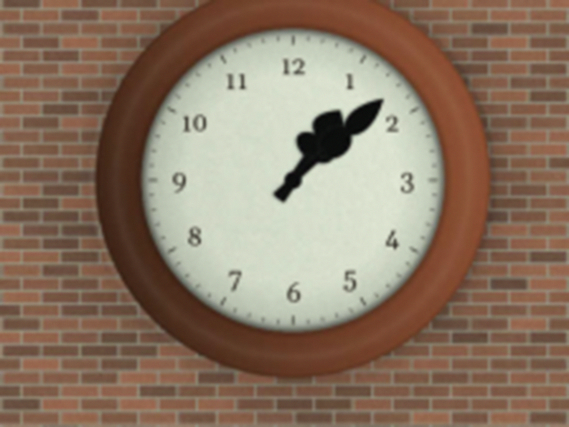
**1:08**
